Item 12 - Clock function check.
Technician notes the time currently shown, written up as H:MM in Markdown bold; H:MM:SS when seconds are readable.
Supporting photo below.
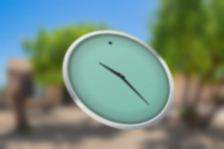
**10:25**
